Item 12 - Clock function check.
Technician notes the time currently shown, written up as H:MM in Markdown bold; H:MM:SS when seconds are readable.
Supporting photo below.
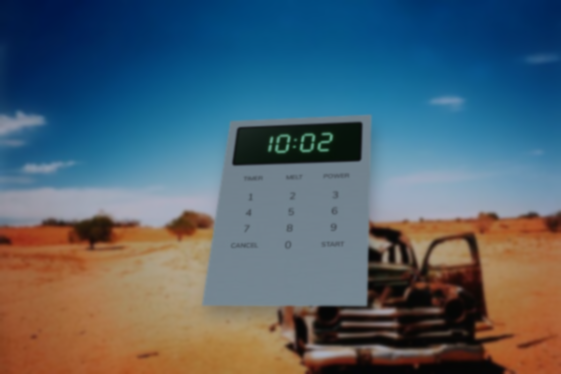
**10:02**
